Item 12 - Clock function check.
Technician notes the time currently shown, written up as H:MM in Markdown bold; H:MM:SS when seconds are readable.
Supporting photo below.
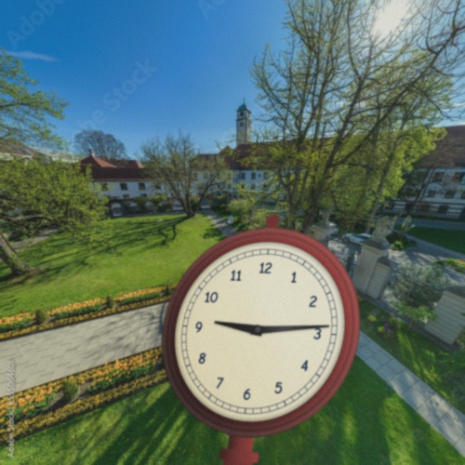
**9:14**
